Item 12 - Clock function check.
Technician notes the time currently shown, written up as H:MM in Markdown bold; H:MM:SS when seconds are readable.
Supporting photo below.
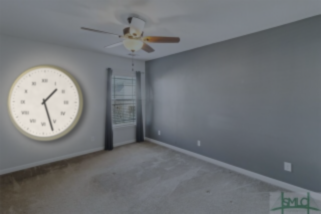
**1:27**
